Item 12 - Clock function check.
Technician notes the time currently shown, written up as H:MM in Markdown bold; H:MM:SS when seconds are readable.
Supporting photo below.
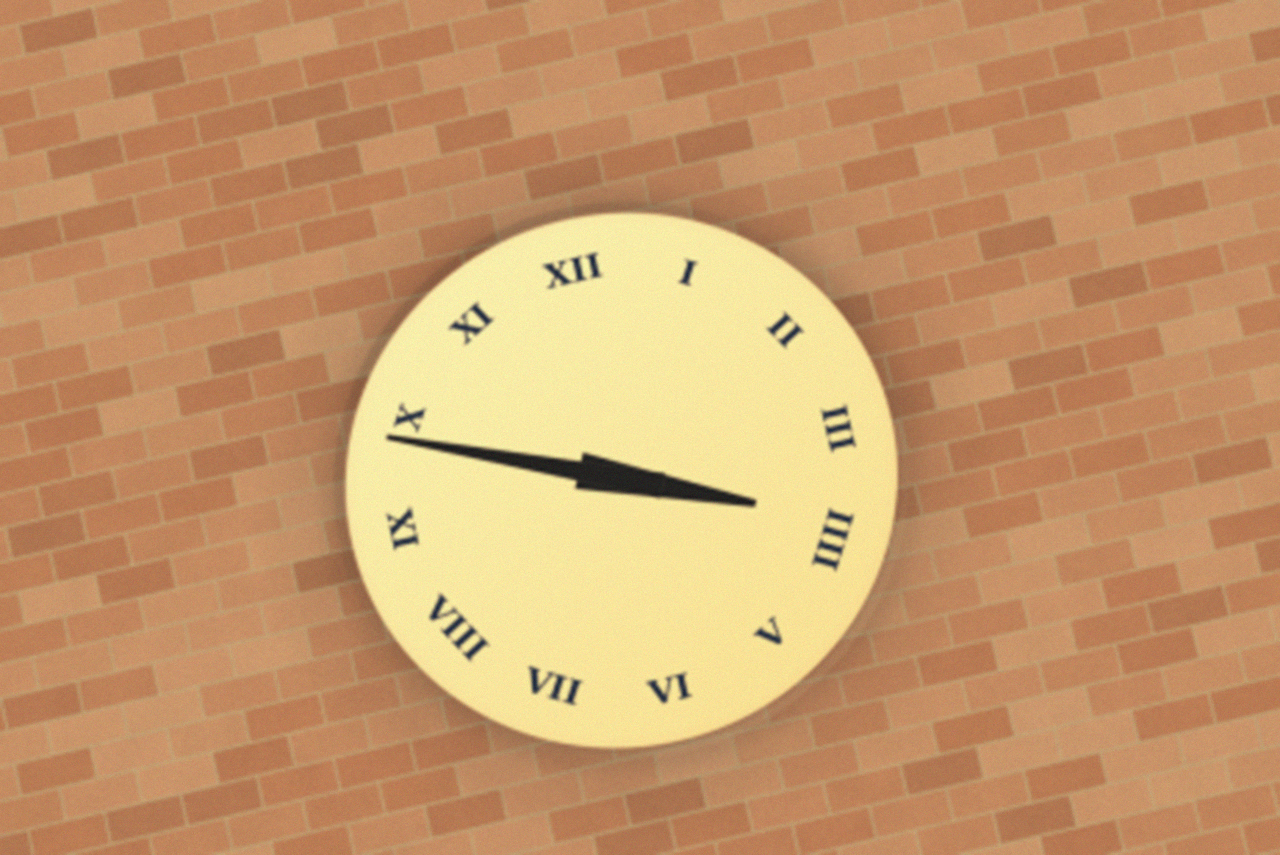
**3:49**
